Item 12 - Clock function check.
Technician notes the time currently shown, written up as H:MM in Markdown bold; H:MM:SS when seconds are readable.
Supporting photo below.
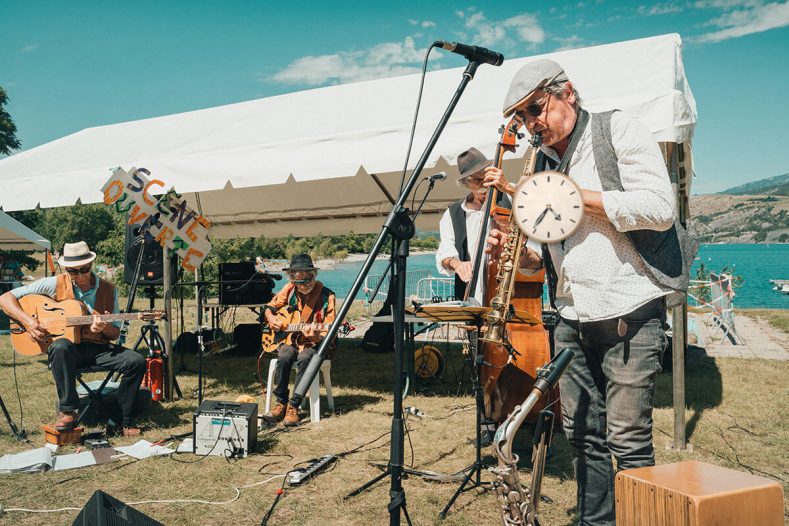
**4:36**
